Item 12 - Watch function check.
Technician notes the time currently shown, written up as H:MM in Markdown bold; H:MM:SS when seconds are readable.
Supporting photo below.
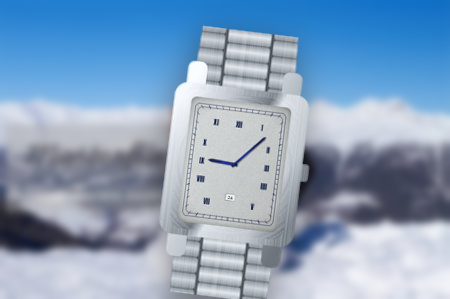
**9:07**
